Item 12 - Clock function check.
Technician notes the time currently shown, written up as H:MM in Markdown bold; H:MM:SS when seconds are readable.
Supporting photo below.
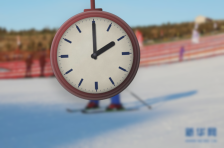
**2:00**
